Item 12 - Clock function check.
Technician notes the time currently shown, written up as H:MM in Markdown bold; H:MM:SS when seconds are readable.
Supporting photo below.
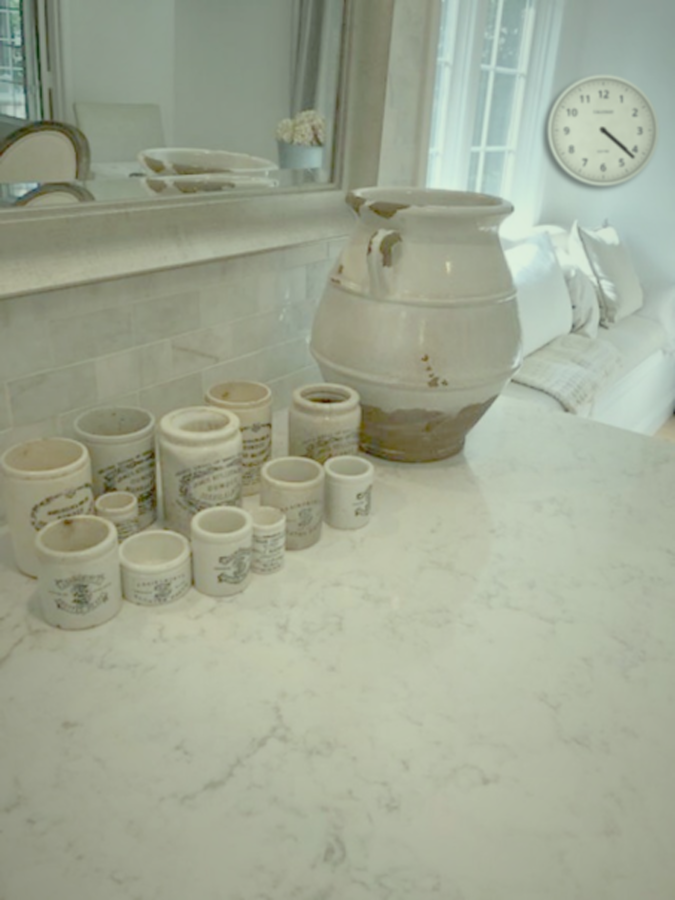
**4:22**
